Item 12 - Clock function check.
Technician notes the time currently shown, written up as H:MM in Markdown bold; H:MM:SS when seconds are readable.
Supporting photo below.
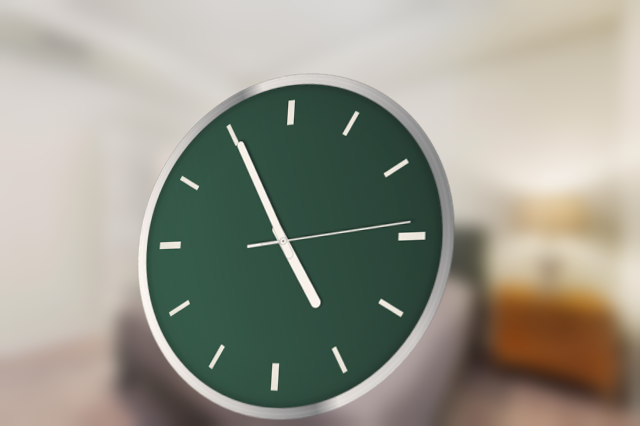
**4:55:14**
